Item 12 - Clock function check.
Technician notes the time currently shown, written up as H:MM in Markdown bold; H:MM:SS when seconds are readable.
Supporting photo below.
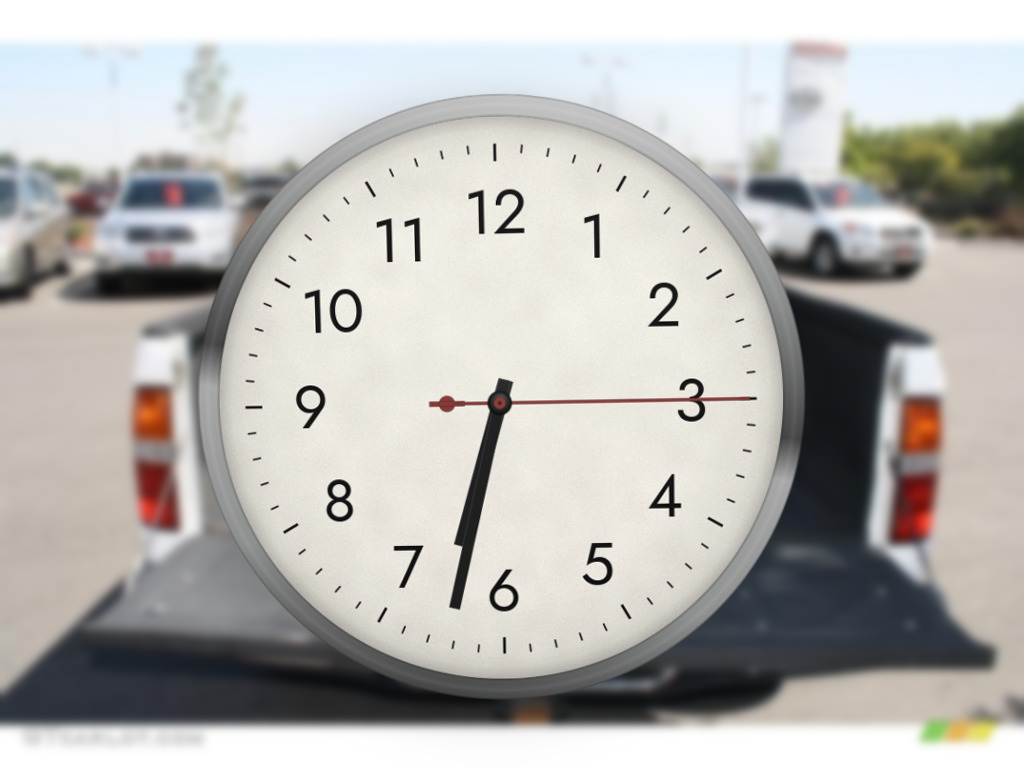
**6:32:15**
